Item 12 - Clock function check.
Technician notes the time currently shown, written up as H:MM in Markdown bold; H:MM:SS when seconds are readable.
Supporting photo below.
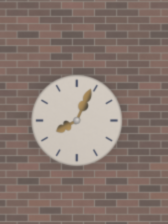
**8:04**
